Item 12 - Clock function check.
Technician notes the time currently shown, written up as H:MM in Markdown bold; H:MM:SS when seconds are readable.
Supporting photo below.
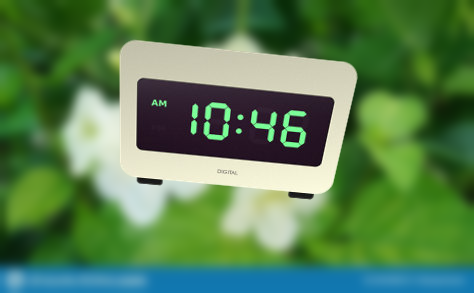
**10:46**
